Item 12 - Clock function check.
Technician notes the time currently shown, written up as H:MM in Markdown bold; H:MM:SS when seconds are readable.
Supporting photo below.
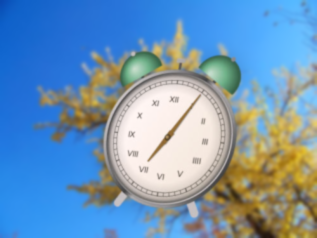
**7:05**
